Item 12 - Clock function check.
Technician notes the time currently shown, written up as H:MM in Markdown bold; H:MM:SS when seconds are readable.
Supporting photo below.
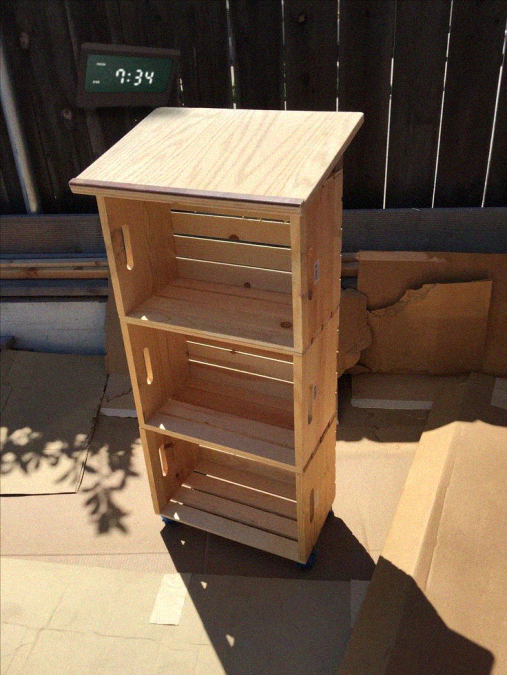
**7:34**
